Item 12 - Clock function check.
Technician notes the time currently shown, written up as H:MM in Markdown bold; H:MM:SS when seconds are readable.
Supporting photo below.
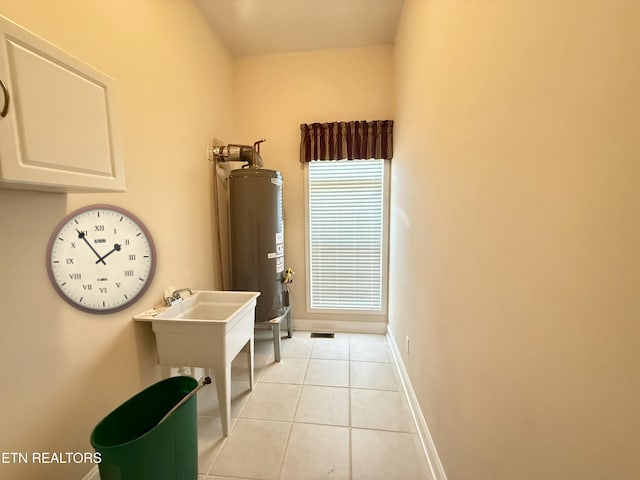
**1:54**
